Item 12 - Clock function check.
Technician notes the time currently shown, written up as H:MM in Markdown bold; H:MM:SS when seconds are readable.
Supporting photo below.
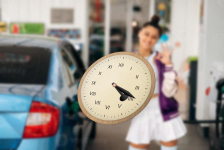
**4:19**
